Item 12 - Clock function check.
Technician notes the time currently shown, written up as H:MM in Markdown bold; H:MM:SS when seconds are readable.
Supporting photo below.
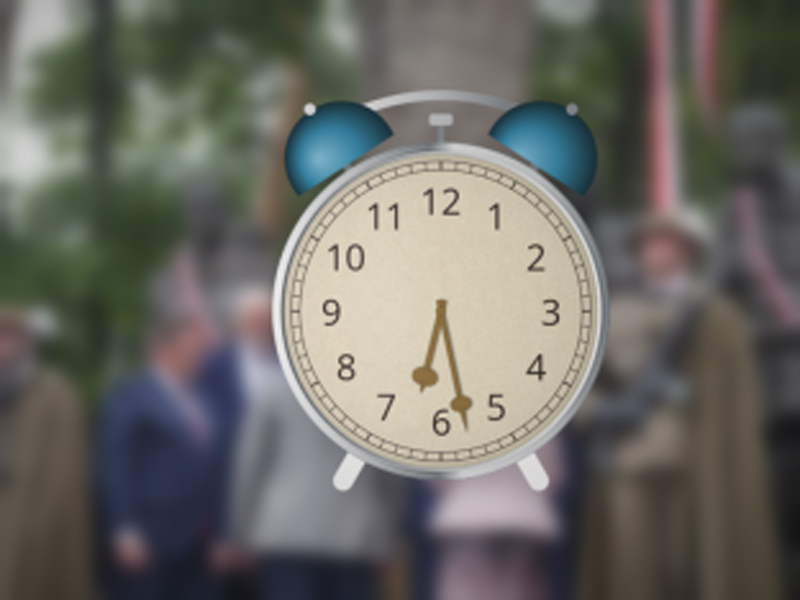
**6:28**
